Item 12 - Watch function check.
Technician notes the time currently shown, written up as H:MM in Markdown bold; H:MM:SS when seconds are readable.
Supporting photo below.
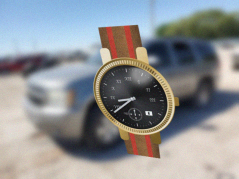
**8:39**
